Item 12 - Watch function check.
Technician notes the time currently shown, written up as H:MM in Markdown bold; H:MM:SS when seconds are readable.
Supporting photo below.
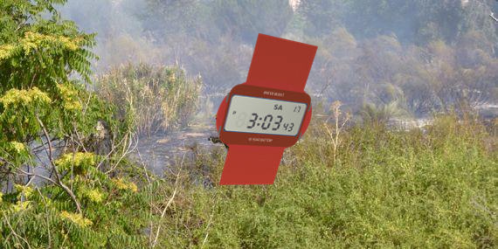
**3:03:43**
